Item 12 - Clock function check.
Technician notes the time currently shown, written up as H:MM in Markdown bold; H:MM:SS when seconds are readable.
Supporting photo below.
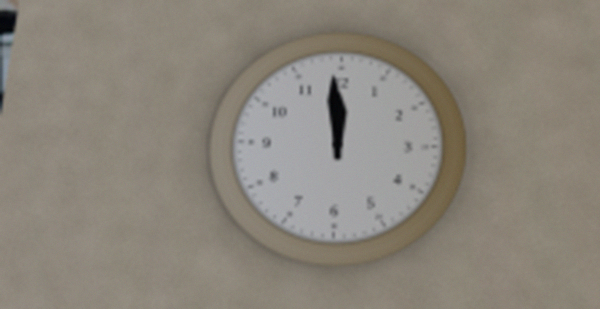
**11:59**
